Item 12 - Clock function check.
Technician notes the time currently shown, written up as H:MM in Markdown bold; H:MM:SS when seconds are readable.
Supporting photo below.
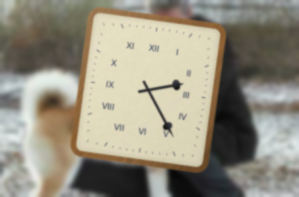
**2:24**
